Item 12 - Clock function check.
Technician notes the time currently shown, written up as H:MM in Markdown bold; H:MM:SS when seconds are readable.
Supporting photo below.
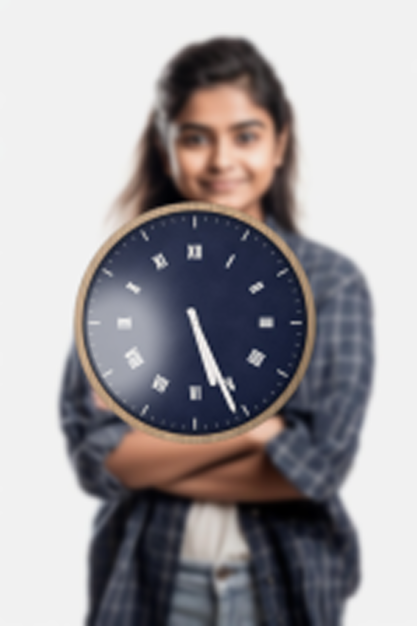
**5:26**
